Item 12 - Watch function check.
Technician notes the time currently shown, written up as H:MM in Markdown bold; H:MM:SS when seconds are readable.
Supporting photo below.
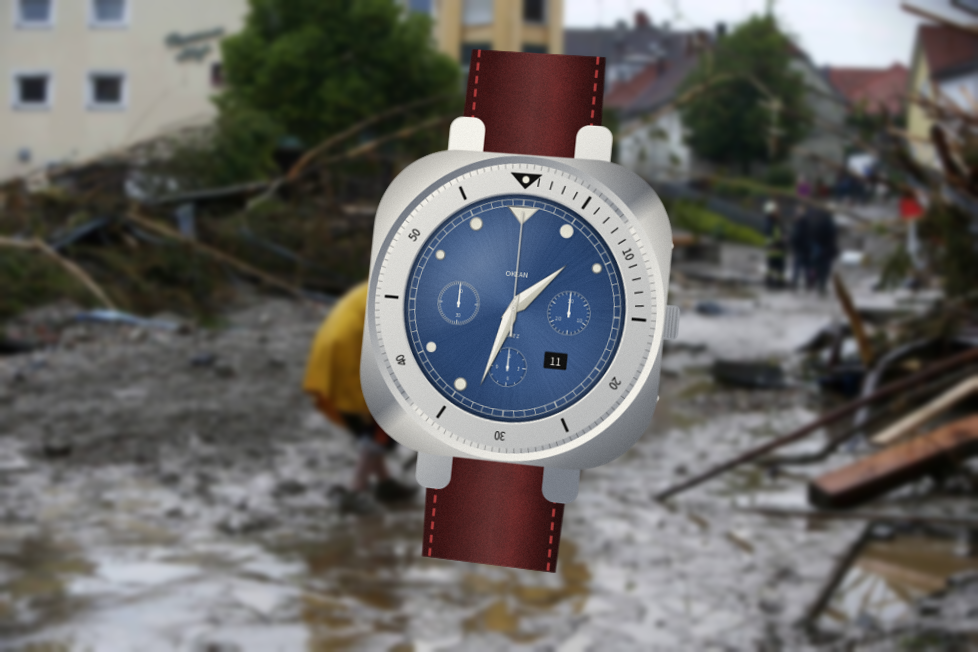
**1:33**
